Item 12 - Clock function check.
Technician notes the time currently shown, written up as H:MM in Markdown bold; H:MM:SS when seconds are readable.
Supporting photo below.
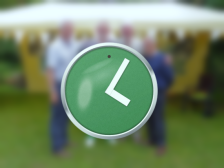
**4:05**
